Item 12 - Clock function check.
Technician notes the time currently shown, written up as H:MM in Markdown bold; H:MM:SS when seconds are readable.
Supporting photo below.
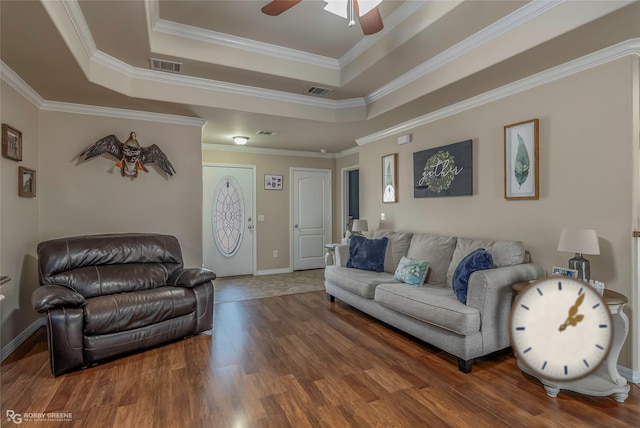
**2:06**
